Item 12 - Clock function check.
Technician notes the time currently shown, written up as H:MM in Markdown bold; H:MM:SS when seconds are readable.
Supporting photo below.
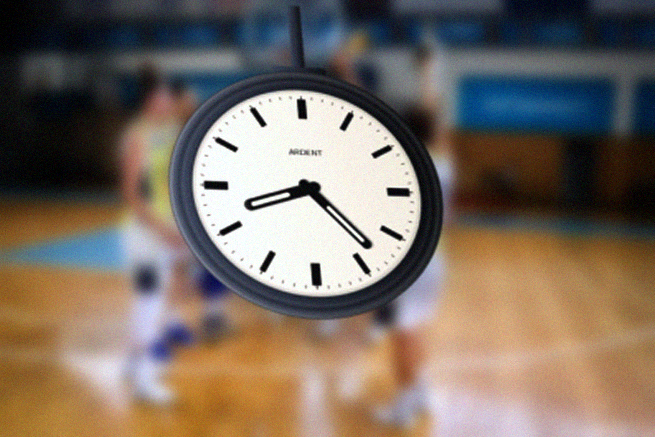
**8:23**
